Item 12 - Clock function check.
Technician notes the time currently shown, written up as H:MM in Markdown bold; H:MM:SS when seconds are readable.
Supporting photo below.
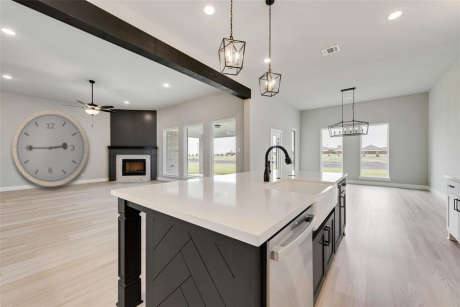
**2:45**
